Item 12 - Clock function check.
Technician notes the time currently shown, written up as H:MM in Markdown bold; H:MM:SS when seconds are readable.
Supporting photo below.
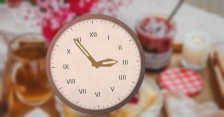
**2:54**
